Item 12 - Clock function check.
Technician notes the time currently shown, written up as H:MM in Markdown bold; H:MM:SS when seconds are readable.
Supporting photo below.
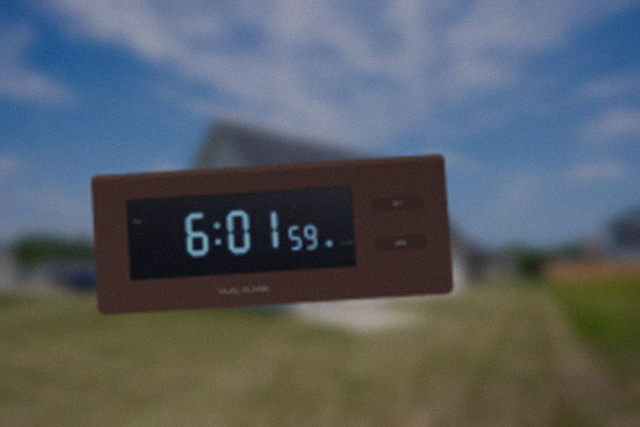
**6:01:59**
